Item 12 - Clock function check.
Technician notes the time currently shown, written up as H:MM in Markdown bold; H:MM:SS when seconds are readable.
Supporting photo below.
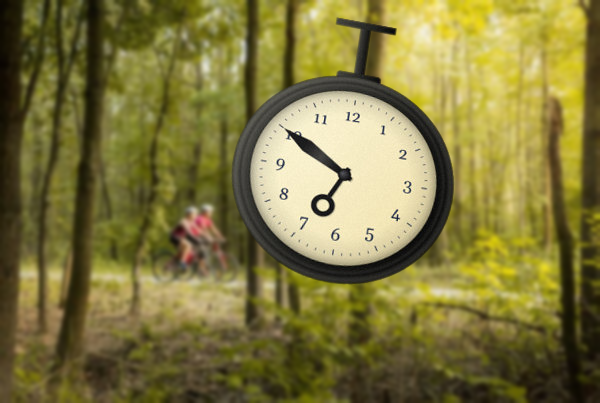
**6:50**
